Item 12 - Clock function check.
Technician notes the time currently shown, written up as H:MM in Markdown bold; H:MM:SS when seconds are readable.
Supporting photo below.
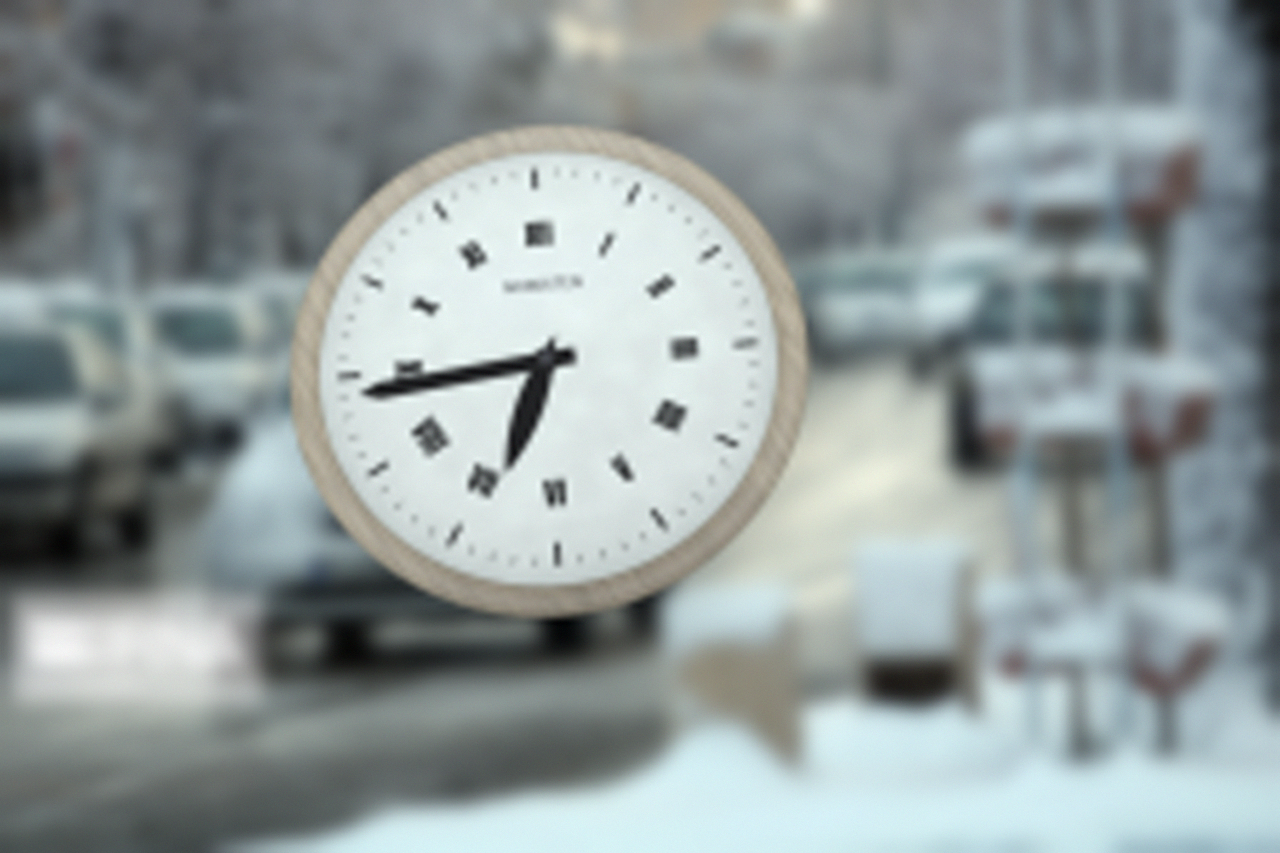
**6:44**
